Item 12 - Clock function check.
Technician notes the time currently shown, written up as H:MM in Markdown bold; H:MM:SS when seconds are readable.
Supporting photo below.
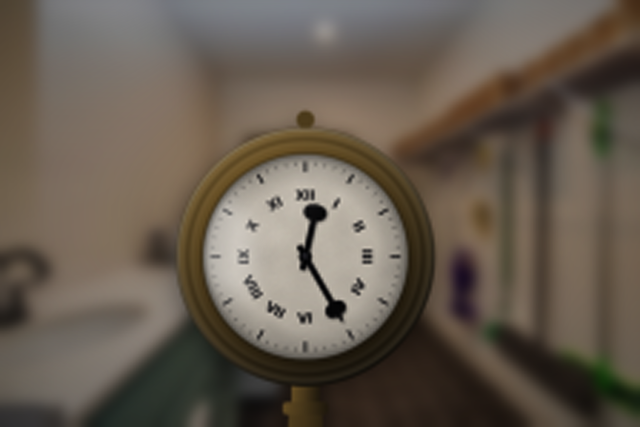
**12:25**
